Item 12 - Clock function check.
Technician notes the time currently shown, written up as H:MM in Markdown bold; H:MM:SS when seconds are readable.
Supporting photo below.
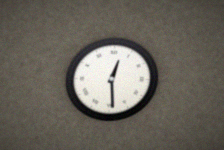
**12:29**
